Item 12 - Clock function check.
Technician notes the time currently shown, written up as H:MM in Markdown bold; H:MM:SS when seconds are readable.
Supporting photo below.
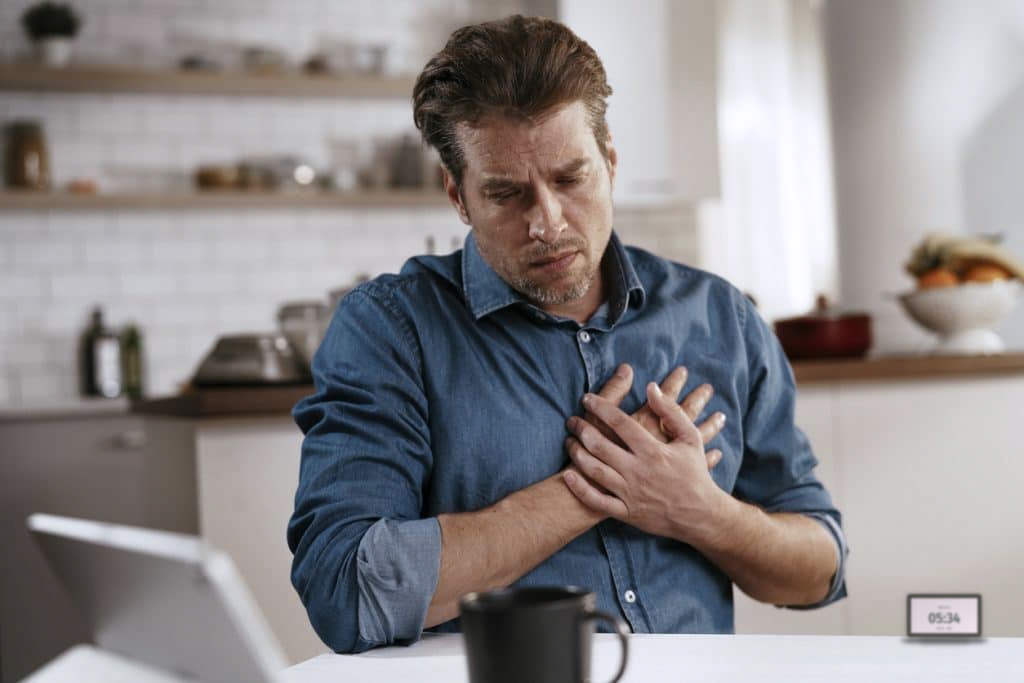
**5:34**
